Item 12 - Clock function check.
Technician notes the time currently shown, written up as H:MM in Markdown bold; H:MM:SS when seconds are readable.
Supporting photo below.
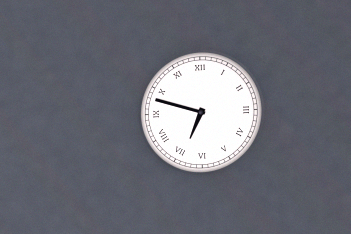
**6:48**
